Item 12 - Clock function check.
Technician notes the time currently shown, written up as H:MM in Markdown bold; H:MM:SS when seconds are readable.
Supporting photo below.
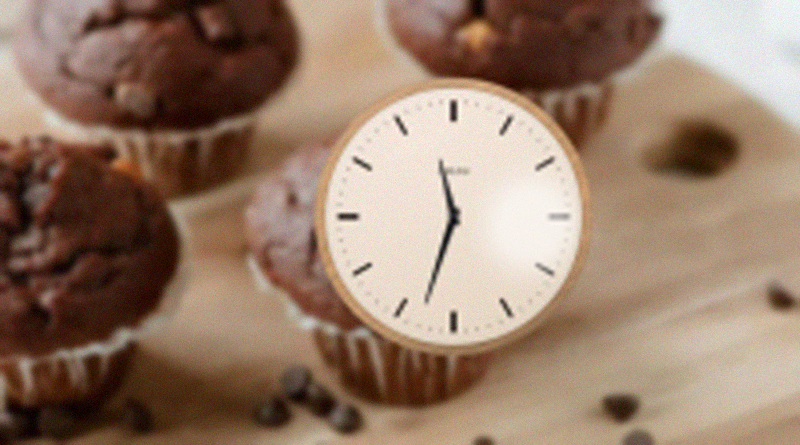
**11:33**
